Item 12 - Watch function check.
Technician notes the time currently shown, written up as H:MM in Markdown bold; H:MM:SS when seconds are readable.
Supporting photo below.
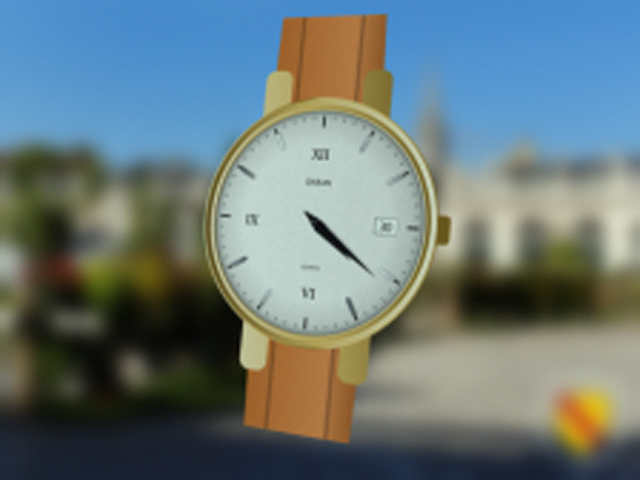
**4:21**
